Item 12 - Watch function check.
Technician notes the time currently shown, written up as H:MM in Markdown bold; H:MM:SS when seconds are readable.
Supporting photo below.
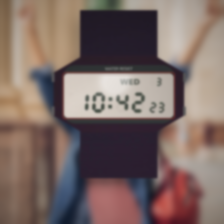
**10:42**
